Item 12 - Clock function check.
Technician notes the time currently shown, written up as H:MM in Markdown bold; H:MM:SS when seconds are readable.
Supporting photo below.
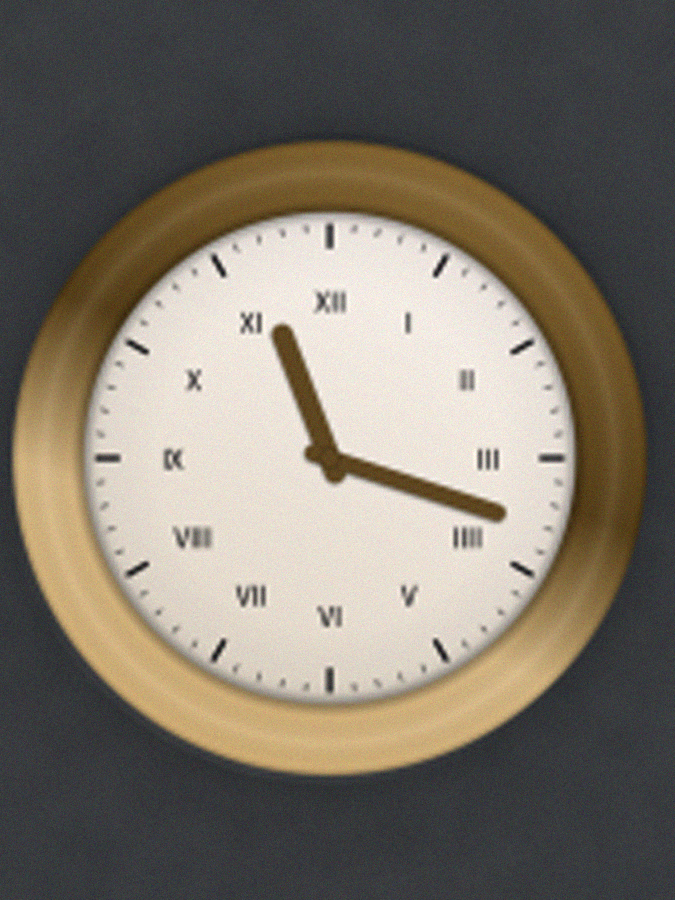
**11:18**
